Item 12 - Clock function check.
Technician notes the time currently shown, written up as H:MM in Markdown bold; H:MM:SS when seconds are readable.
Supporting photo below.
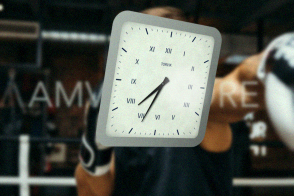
**7:34**
